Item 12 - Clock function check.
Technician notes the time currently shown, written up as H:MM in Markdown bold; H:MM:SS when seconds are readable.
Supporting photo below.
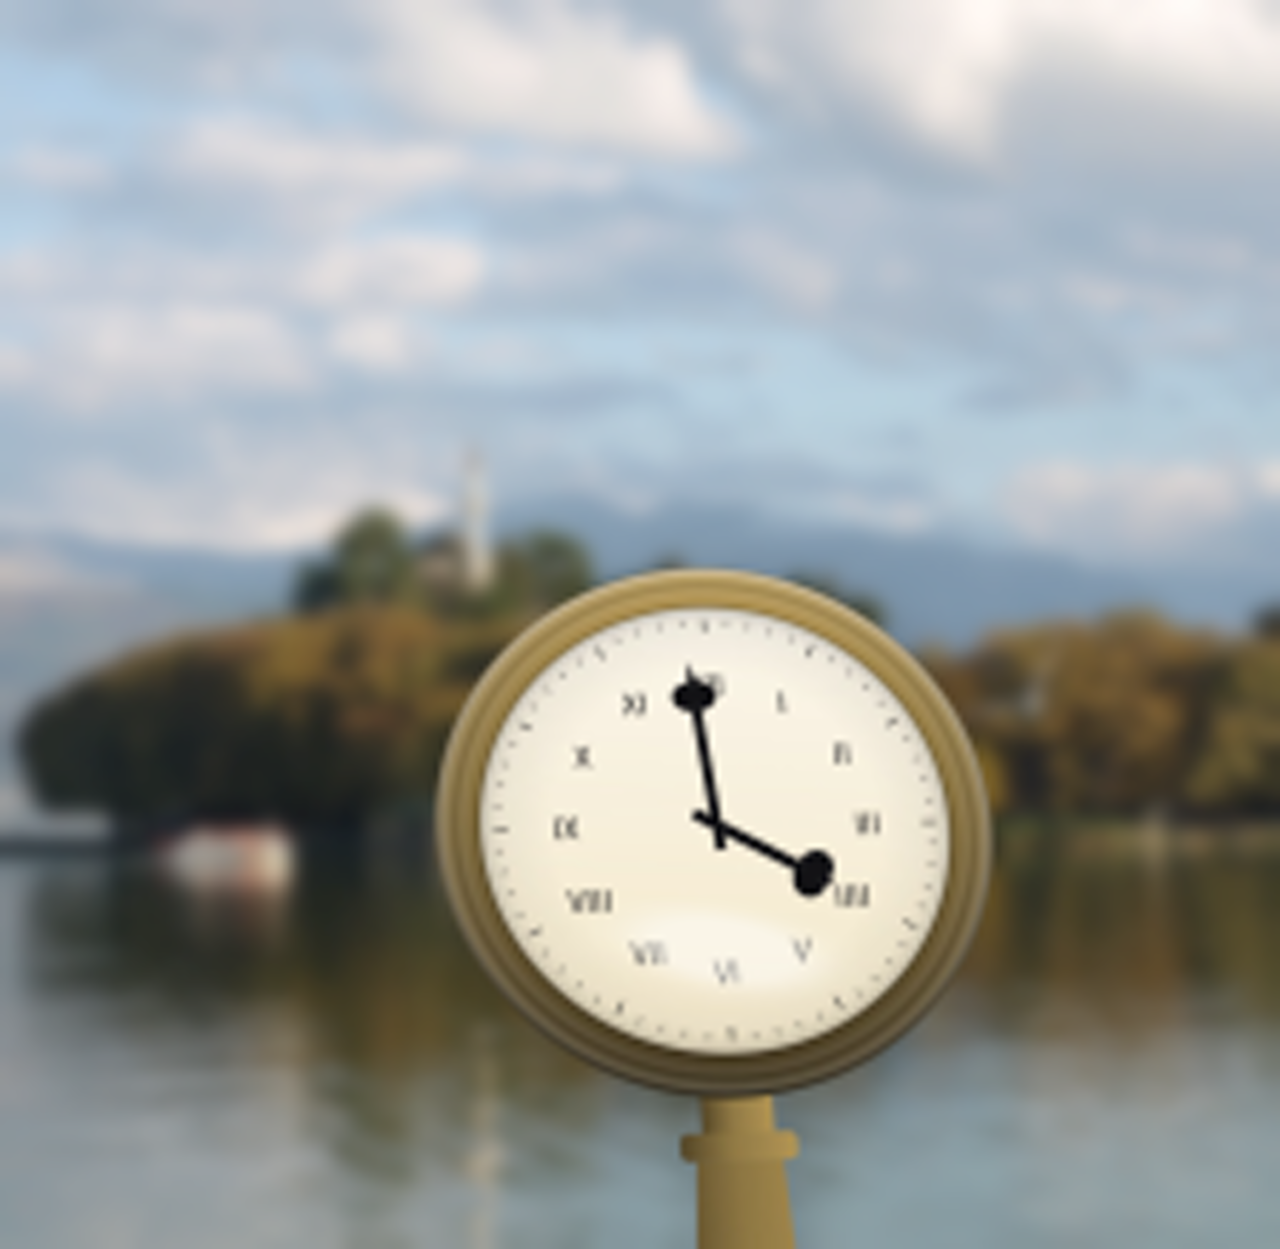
**3:59**
